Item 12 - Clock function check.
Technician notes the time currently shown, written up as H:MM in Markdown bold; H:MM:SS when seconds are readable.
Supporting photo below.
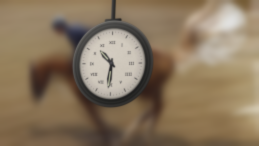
**10:31**
